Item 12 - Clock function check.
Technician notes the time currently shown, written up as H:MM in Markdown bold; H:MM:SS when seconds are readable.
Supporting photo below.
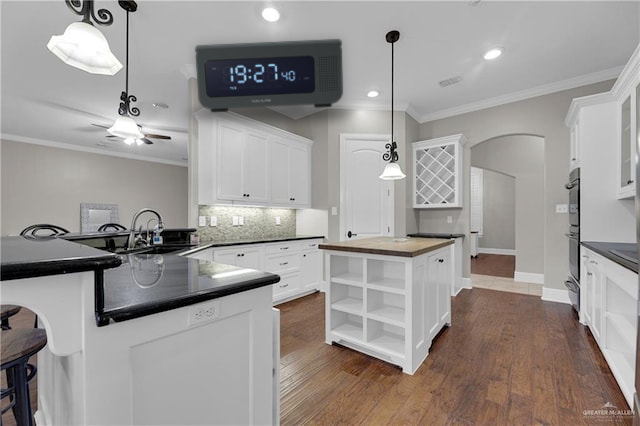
**19:27:40**
